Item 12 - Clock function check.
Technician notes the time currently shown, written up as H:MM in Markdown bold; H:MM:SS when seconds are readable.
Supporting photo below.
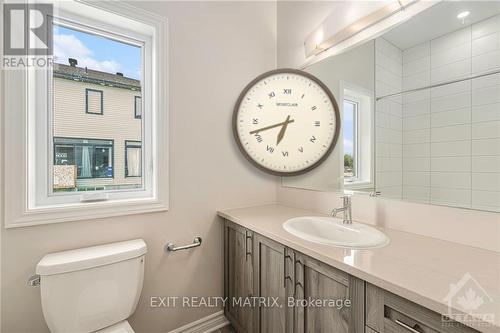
**6:42**
